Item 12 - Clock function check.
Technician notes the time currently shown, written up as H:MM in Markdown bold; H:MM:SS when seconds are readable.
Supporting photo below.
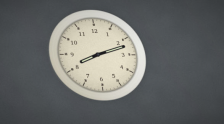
**8:12**
